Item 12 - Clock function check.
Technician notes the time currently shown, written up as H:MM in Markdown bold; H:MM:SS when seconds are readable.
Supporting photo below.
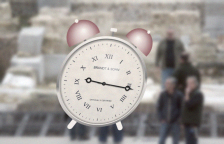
**9:16**
